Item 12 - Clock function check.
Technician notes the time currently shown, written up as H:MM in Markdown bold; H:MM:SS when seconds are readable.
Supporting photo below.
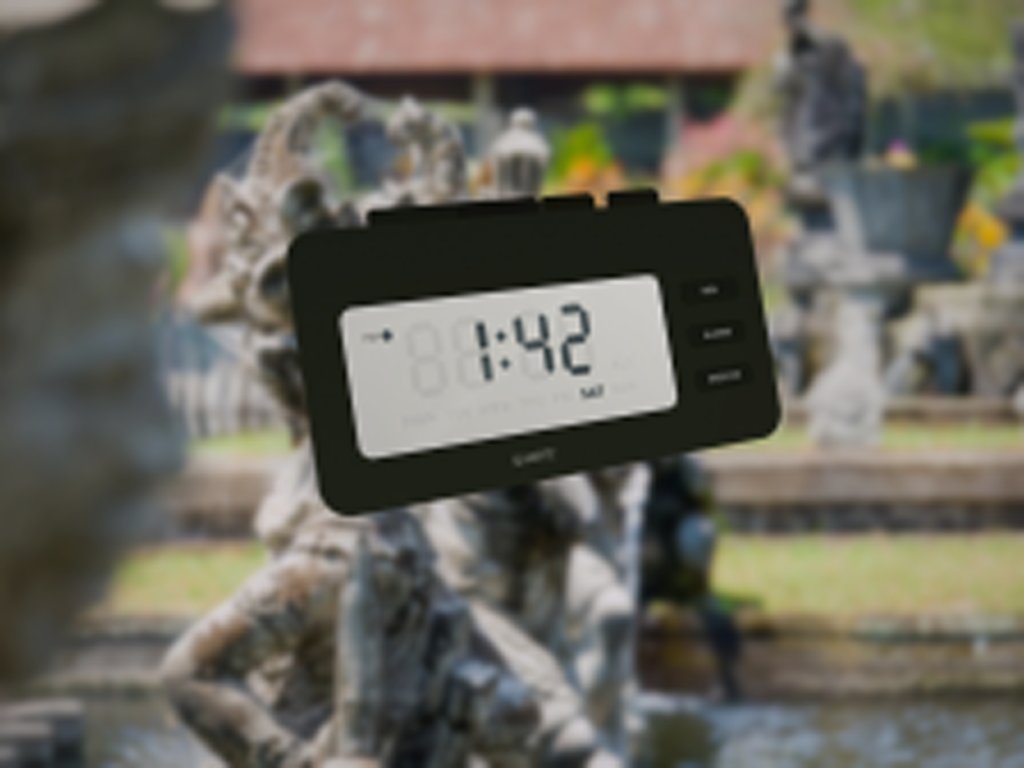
**1:42**
